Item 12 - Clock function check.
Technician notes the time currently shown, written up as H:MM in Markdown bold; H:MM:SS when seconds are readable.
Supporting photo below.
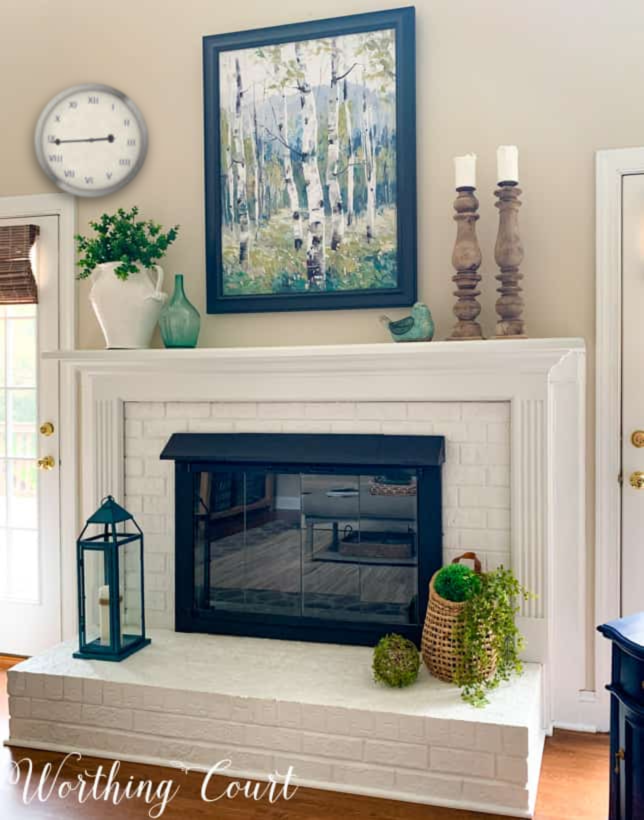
**2:44**
